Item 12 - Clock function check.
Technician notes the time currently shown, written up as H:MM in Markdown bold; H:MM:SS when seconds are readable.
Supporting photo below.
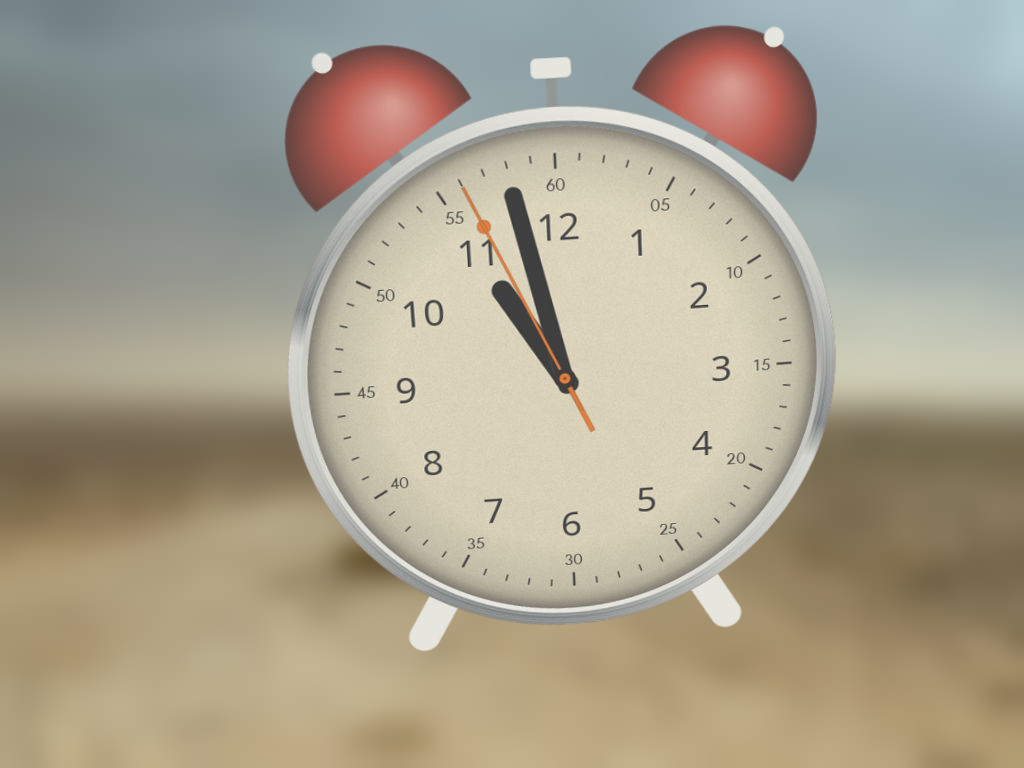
**10:57:56**
